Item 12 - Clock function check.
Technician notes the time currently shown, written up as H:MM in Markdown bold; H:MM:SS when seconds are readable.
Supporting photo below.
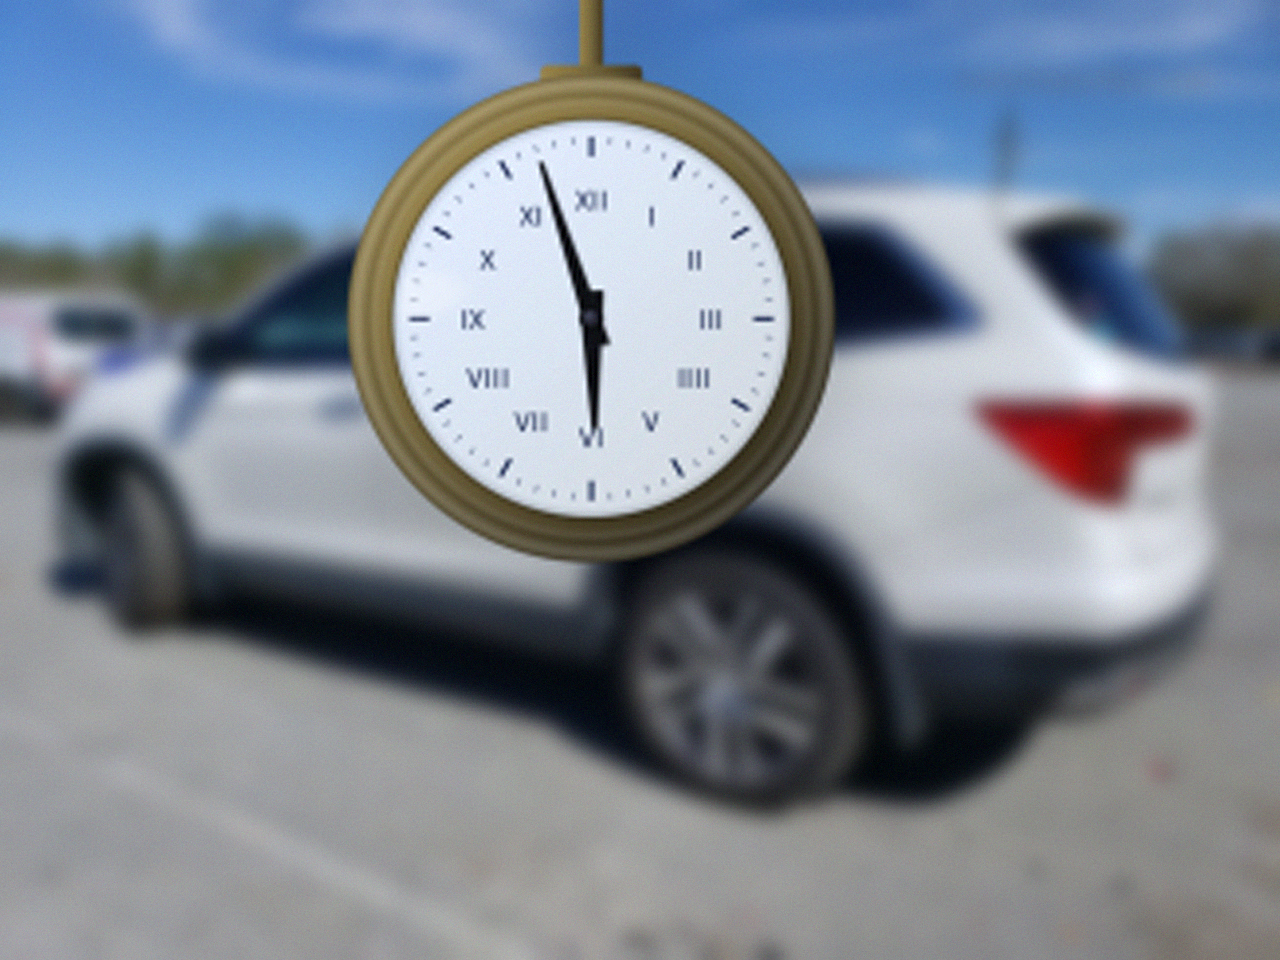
**5:57**
